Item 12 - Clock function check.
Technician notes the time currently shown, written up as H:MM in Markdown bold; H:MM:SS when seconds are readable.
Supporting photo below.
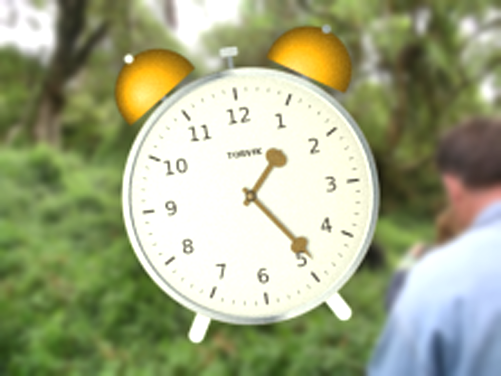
**1:24**
